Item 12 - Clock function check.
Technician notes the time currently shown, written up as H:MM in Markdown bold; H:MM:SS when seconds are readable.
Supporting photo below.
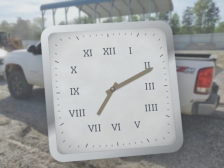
**7:11**
